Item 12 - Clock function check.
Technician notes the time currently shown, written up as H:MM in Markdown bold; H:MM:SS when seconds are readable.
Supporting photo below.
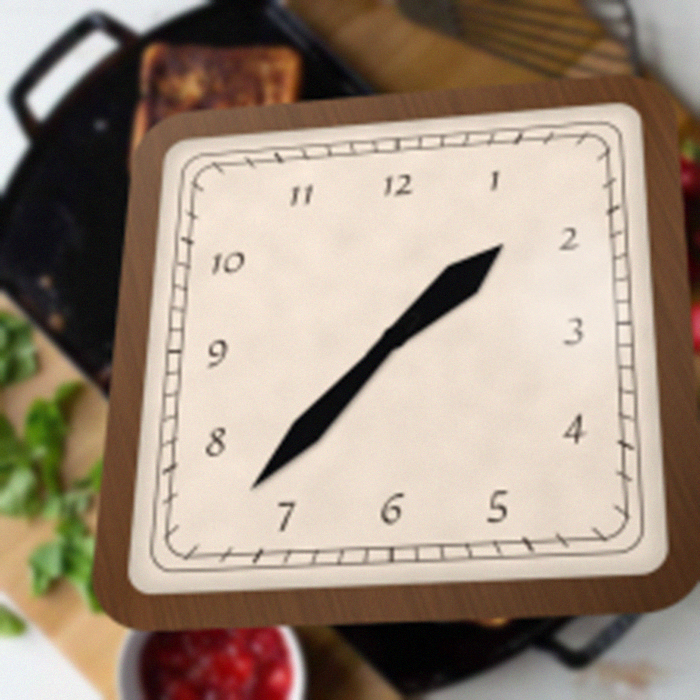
**1:37**
